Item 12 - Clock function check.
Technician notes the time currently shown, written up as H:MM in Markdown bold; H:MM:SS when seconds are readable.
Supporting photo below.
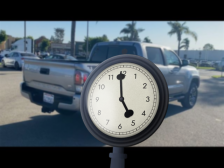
**4:59**
